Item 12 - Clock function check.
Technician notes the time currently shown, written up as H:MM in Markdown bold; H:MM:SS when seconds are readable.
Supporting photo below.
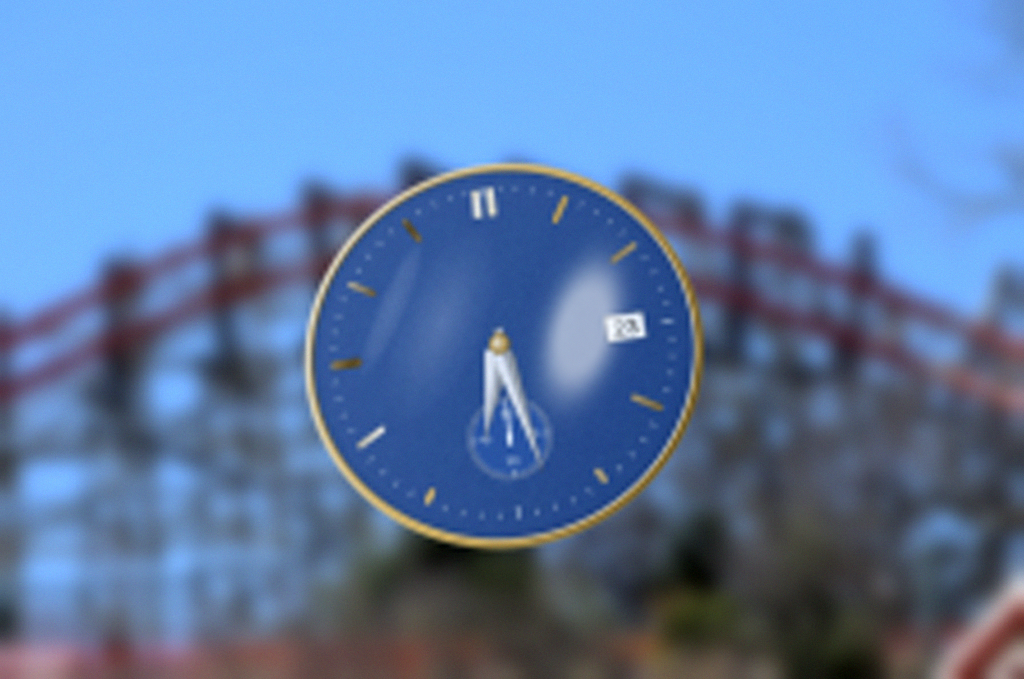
**6:28**
